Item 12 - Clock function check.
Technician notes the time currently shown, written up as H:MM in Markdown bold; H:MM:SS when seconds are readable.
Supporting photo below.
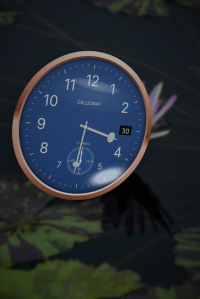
**3:31**
